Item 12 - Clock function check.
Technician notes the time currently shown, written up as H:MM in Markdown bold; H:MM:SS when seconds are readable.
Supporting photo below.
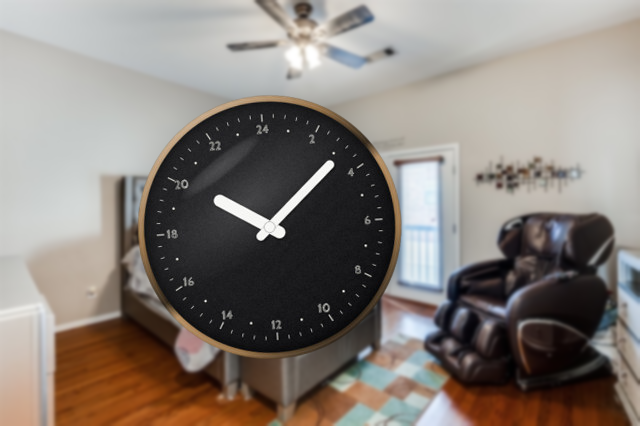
**20:08**
